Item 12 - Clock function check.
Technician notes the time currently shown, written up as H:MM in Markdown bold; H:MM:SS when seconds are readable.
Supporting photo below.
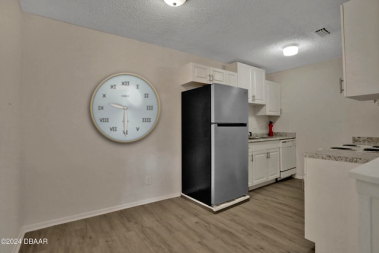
**9:30**
